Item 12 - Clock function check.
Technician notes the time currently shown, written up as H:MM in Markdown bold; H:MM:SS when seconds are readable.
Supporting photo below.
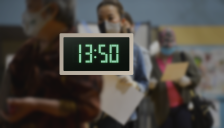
**13:50**
